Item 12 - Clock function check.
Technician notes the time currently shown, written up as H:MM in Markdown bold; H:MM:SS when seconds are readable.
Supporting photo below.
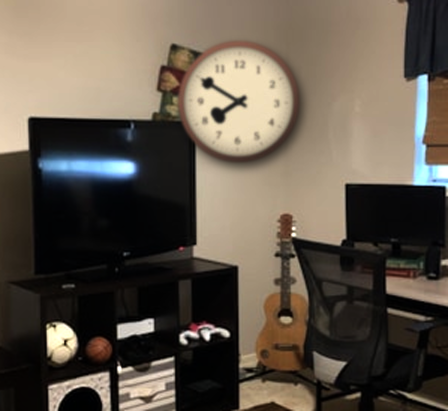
**7:50**
